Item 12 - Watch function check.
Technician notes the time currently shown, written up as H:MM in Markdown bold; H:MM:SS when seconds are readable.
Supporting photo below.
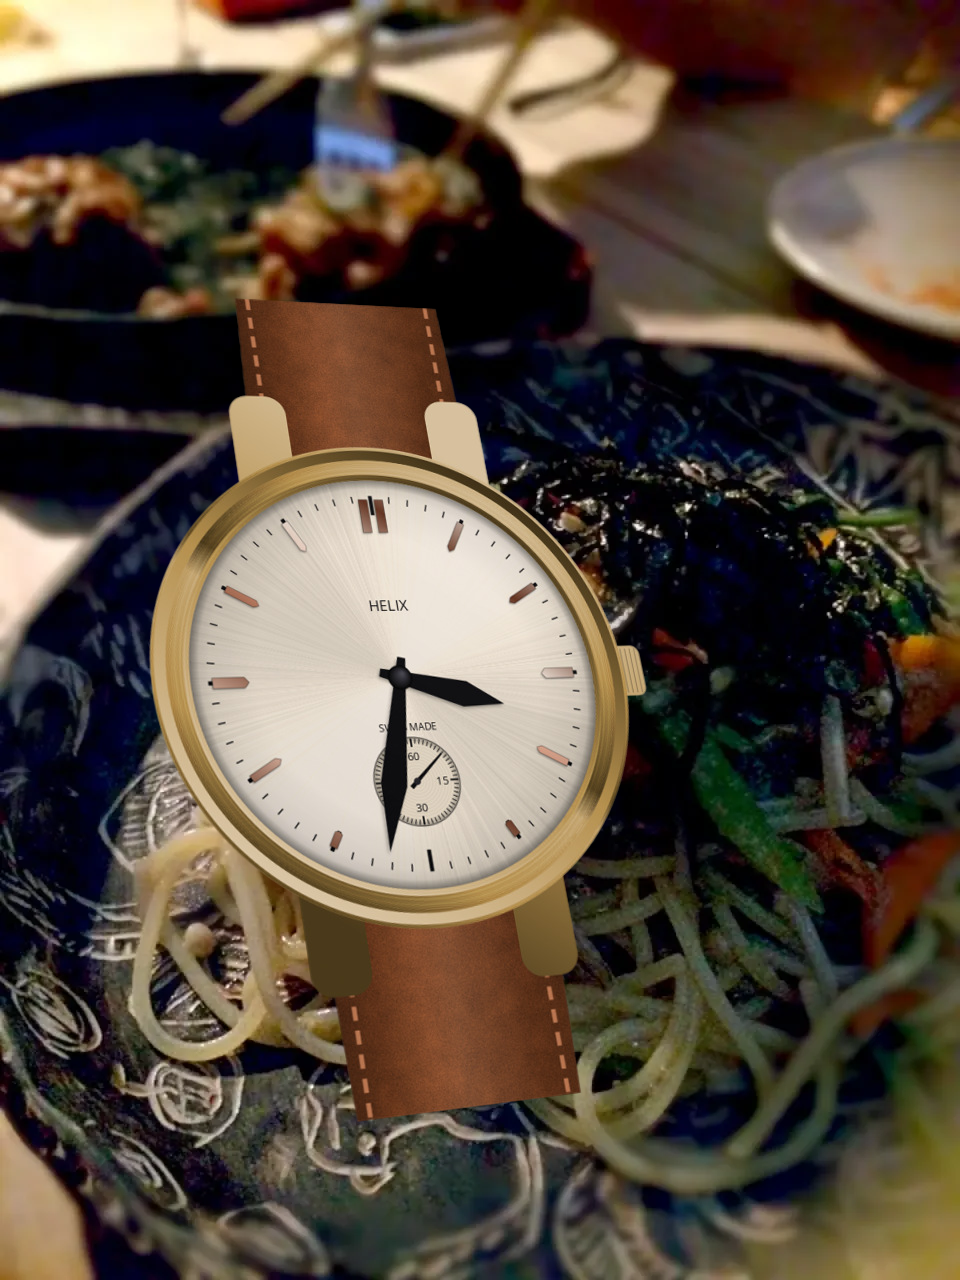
**3:32:08**
